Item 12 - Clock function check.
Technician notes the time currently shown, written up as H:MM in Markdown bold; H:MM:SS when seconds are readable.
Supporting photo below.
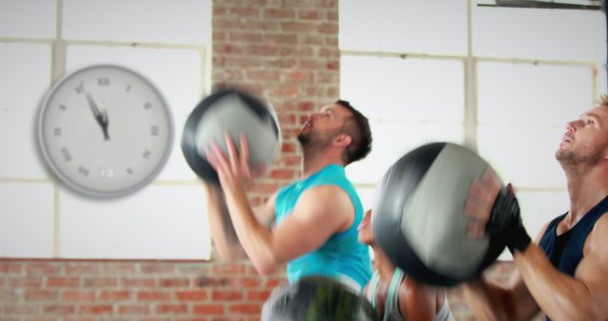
**11:56**
